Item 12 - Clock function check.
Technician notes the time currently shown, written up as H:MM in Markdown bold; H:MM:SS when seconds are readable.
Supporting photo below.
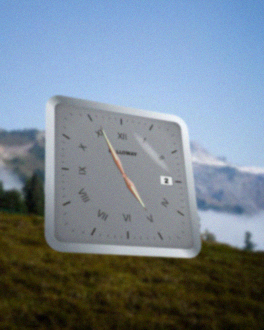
**4:56**
